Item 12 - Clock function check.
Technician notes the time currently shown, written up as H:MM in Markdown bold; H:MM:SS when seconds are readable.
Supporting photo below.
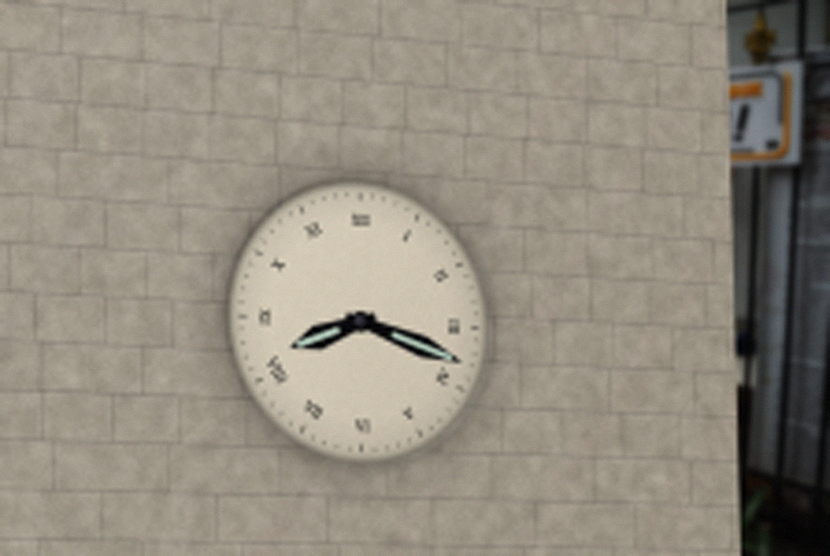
**8:18**
